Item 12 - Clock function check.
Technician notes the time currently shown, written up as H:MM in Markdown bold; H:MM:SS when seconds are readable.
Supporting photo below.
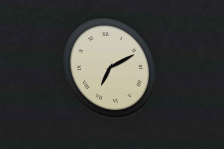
**7:11**
